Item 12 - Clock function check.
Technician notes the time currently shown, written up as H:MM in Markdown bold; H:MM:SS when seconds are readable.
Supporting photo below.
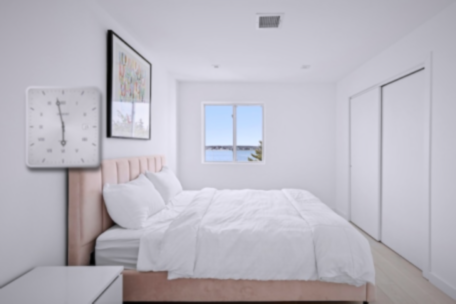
**5:58**
